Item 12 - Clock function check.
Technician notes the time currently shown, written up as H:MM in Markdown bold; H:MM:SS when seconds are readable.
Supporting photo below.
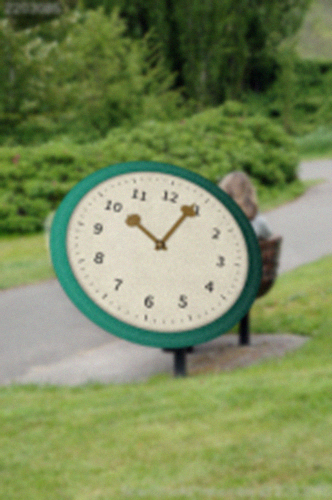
**10:04**
